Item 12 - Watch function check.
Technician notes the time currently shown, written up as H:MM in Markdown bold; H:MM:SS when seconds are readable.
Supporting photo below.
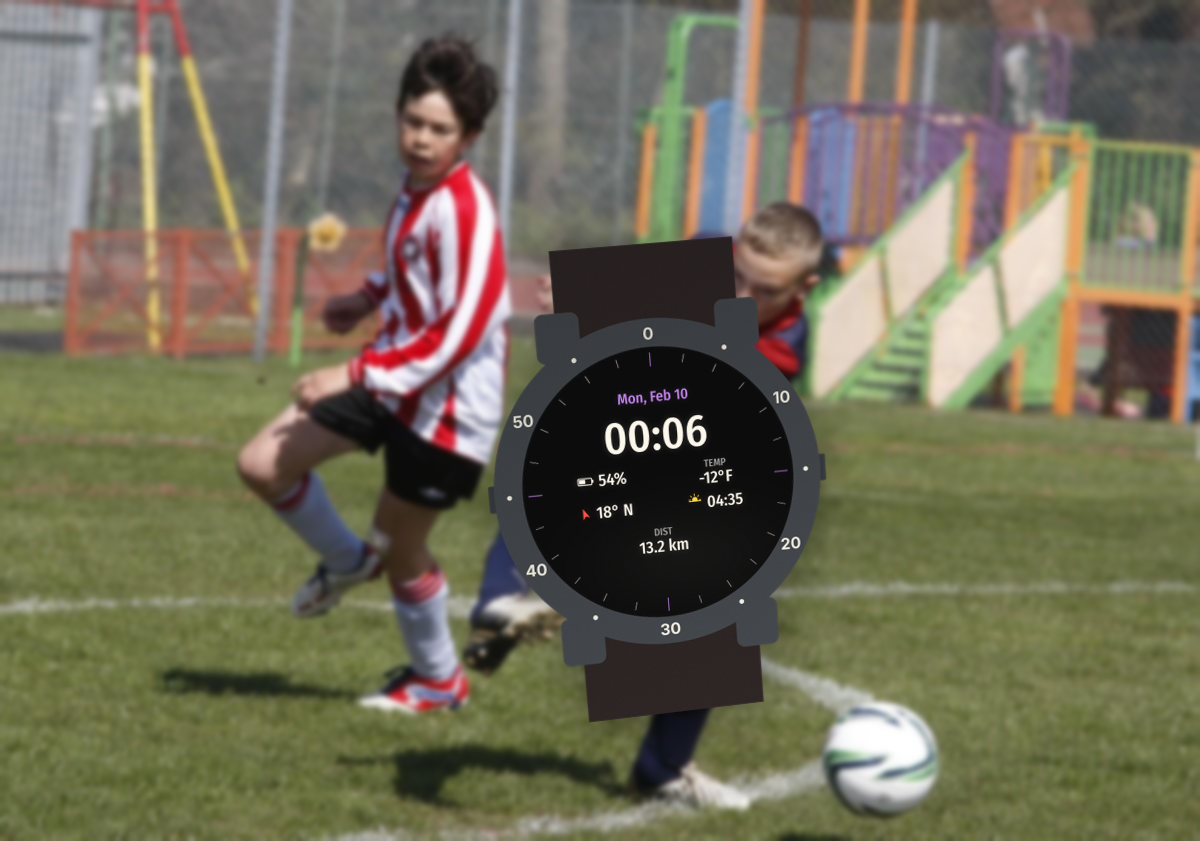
**0:06**
